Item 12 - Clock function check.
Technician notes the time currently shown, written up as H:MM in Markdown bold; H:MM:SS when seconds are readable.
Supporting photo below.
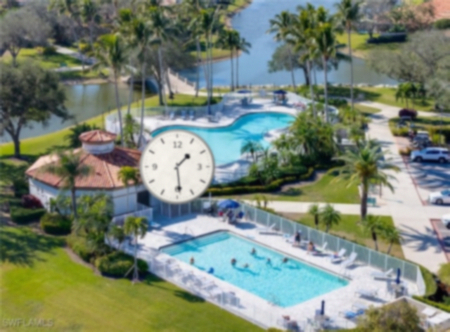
**1:29**
